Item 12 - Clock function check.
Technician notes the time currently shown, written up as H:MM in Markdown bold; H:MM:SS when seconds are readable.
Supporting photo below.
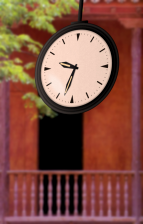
**9:33**
